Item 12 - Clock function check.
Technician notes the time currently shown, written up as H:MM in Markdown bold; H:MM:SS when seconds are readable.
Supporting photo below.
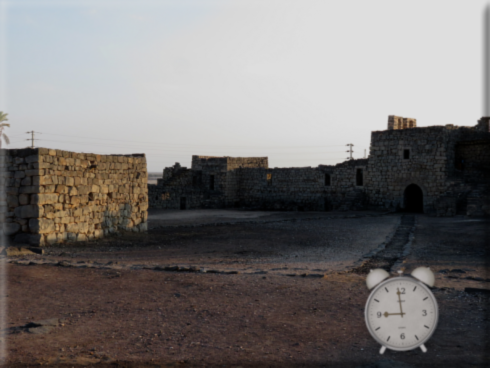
**8:59**
